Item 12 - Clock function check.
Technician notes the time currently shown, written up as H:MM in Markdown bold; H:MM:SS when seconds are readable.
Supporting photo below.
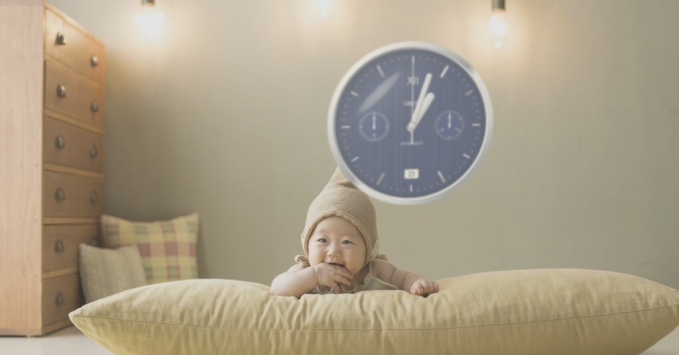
**1:03**
